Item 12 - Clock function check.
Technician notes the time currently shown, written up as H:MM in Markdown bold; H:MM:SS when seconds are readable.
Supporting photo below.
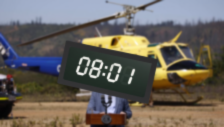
**8:01**
